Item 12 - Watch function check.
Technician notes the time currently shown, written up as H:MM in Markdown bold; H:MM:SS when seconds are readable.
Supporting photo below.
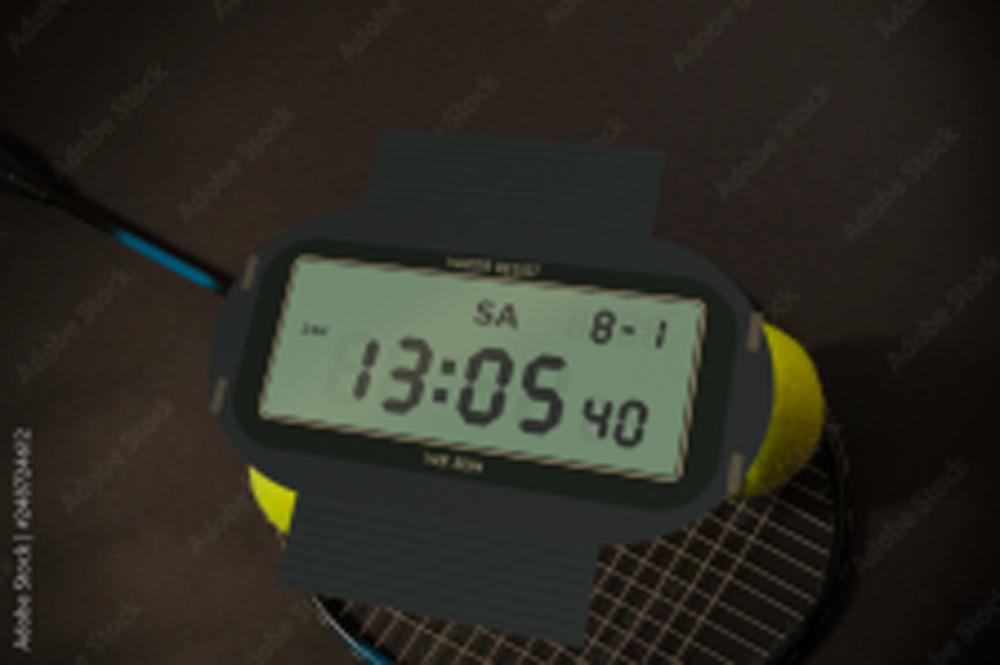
**13:05:40**
